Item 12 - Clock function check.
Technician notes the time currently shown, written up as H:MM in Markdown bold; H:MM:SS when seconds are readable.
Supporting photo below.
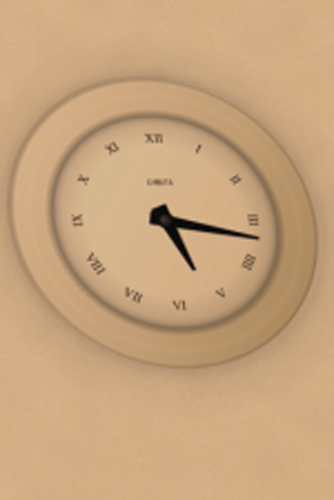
**5:17**
